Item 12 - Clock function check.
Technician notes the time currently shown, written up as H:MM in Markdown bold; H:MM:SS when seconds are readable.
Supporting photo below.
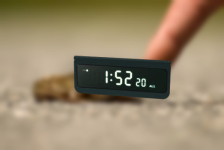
**1:52:20**
